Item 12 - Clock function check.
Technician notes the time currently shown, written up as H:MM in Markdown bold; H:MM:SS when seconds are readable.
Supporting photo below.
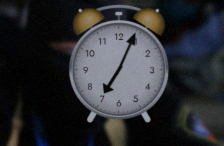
**7:04**
